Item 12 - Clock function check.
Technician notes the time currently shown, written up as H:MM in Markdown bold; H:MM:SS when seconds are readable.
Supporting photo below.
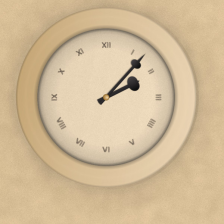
**2:07**
